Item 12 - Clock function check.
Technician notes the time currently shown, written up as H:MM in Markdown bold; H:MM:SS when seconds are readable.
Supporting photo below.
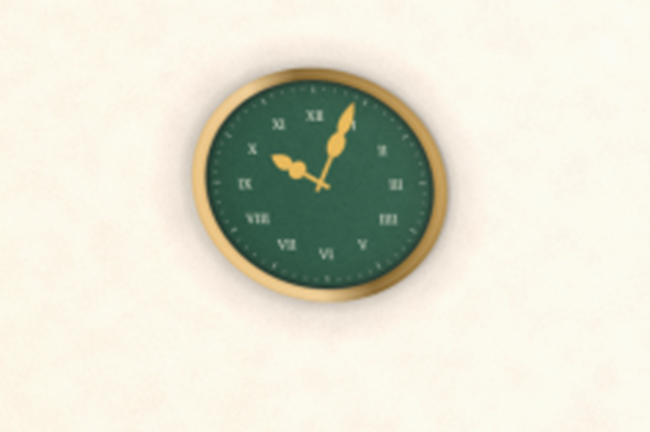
**10:04**
